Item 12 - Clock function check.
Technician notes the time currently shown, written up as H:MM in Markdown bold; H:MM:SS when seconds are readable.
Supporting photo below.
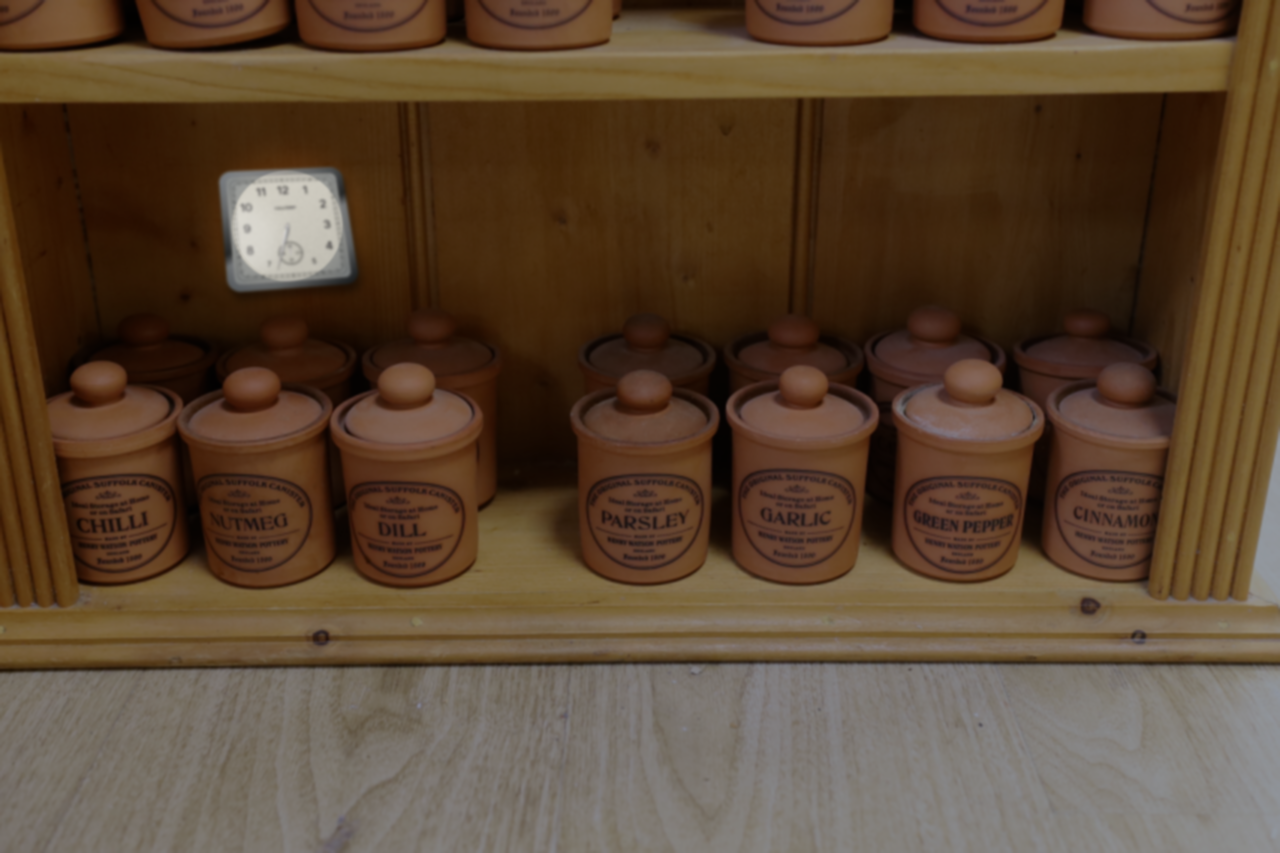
**6:33**
